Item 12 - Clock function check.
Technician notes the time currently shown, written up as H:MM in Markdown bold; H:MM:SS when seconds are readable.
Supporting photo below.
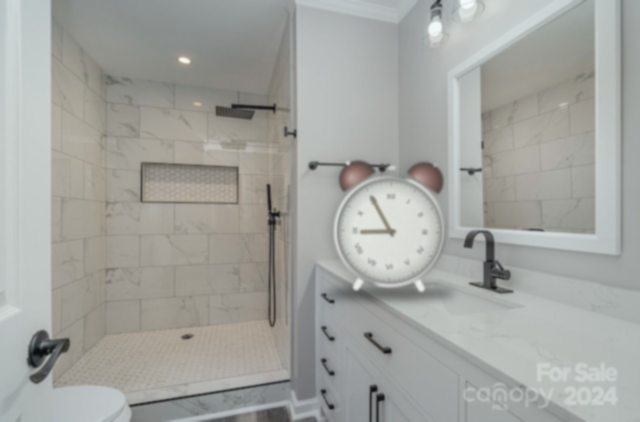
**8:55**
